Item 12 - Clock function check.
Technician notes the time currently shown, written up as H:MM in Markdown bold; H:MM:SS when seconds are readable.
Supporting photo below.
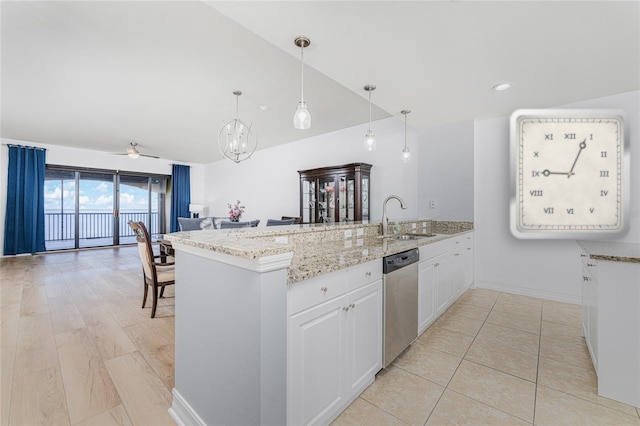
**9:04**
